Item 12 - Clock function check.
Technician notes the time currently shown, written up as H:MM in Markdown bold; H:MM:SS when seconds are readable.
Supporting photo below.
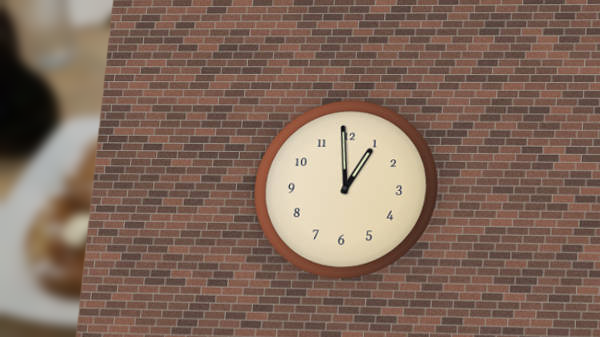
**12:59**
